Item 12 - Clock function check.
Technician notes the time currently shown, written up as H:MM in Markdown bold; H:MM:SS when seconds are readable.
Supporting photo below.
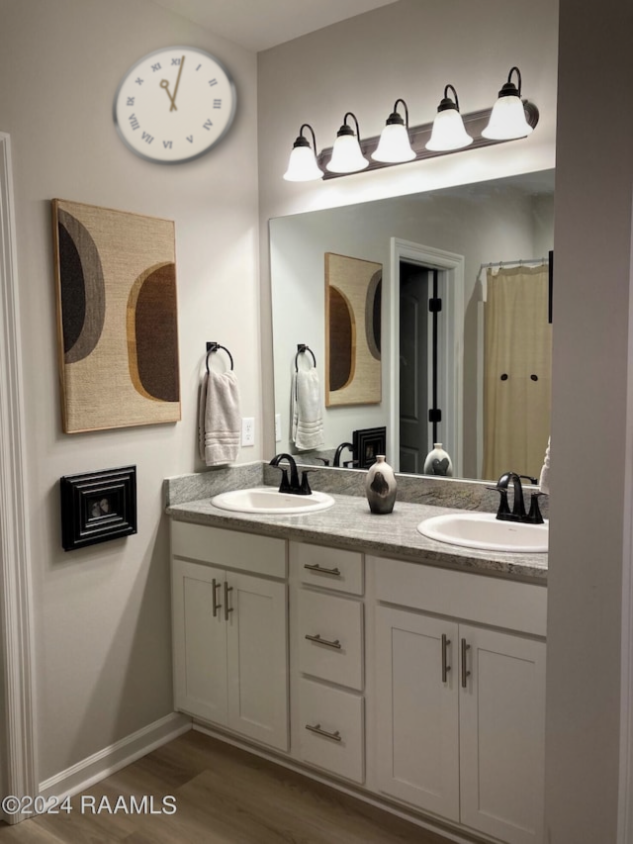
**11:01**
